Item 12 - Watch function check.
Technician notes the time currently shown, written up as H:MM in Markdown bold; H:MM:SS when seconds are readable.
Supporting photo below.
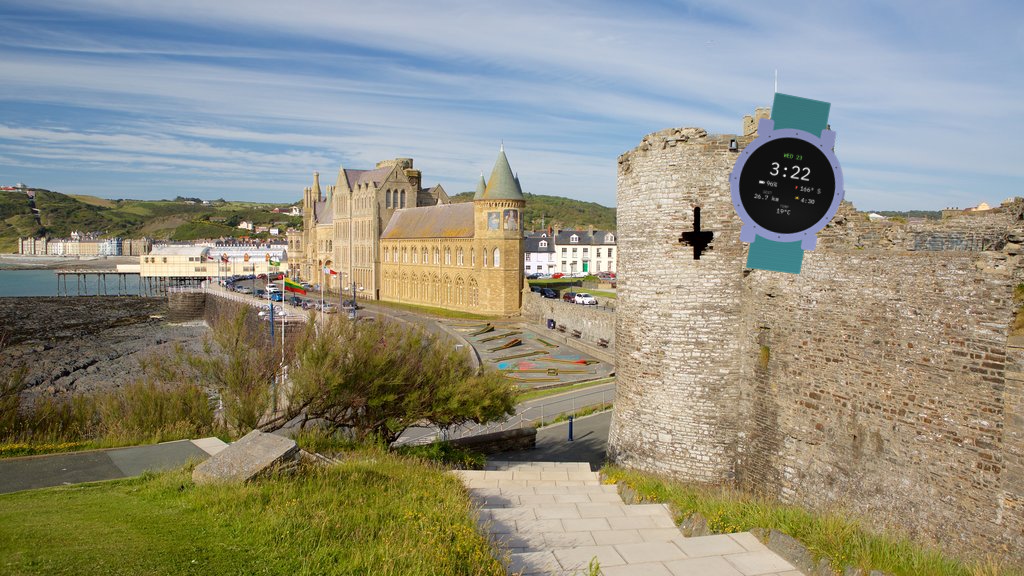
**3:22**
